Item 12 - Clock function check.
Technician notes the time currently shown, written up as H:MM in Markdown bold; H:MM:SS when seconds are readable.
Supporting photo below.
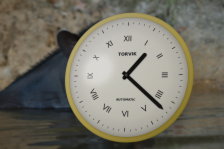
**1:22**
